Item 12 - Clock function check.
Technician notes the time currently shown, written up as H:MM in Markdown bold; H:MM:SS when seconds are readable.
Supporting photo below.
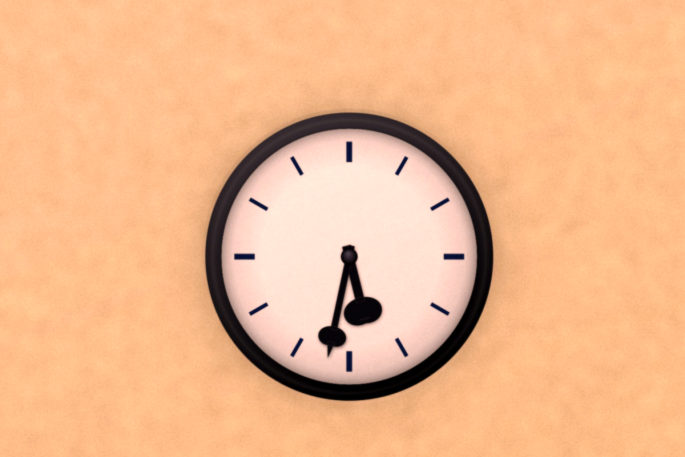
**5:32**
